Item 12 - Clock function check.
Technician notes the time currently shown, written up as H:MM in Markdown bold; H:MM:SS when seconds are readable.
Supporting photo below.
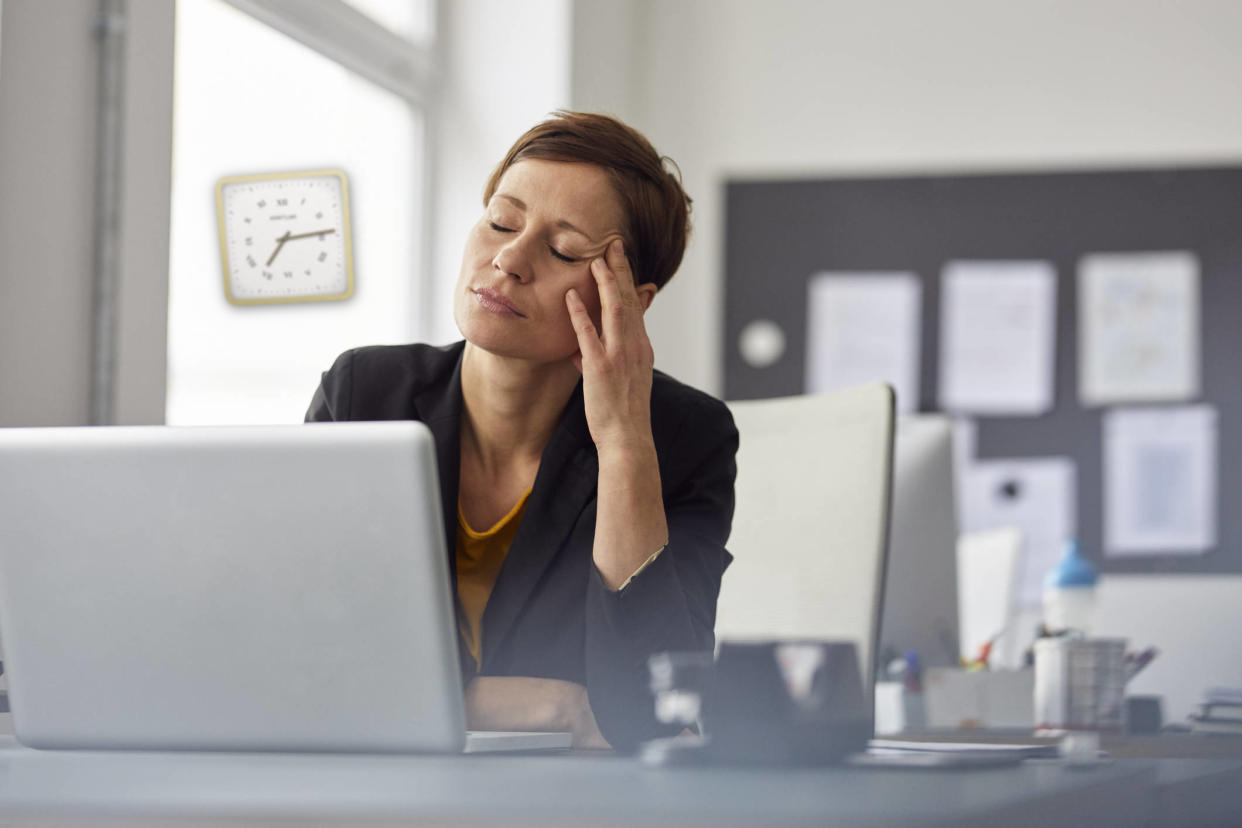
**7:14**
